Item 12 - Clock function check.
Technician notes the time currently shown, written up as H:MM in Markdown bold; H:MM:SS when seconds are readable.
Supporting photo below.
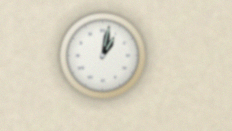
**1:02**
